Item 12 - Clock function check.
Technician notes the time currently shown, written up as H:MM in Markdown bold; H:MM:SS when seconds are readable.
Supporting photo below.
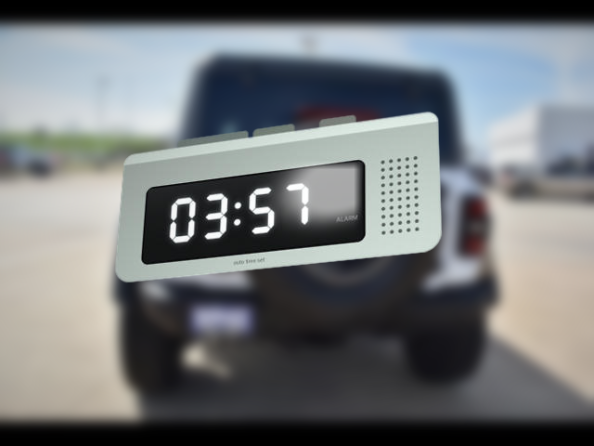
**3:57**
